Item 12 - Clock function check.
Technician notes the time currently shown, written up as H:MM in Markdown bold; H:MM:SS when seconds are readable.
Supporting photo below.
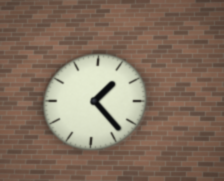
**1:23**
